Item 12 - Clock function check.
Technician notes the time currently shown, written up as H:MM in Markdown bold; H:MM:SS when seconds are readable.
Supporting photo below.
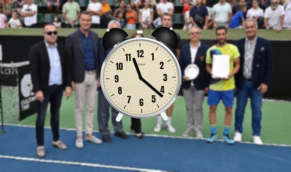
**11:22**
